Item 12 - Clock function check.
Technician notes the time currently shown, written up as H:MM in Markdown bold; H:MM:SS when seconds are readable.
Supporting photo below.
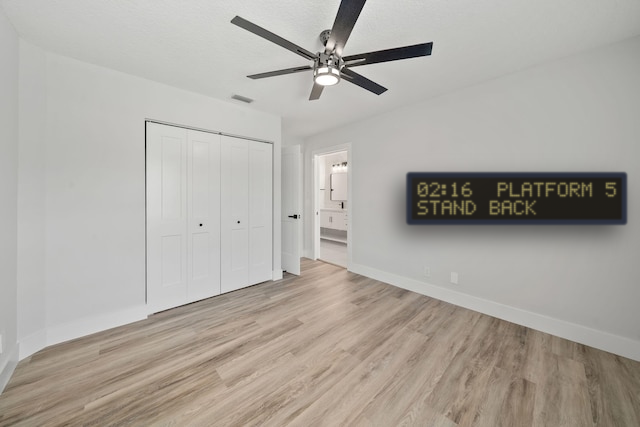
**2:16**
